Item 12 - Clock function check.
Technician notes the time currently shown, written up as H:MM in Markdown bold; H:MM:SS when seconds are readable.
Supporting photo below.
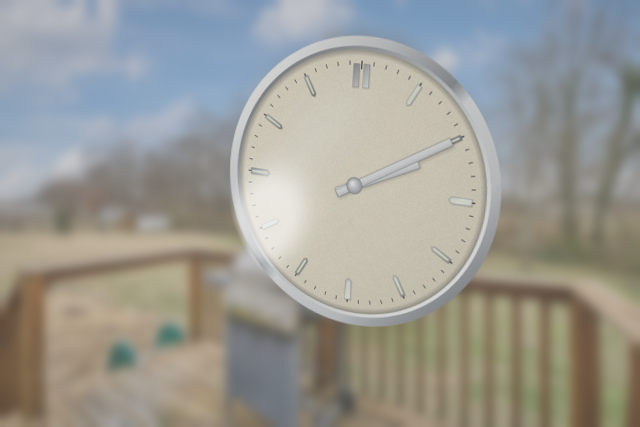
**2:10**
